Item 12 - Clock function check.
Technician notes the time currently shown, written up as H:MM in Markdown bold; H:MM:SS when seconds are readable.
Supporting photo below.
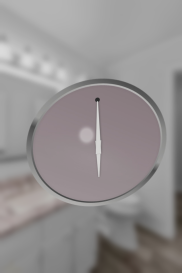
**6:00**
